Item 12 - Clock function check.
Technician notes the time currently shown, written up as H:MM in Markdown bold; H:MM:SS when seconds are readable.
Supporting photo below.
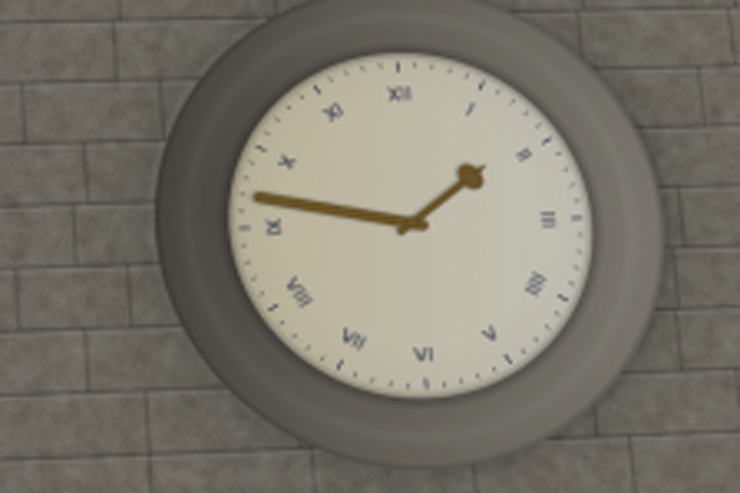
**1:47**
